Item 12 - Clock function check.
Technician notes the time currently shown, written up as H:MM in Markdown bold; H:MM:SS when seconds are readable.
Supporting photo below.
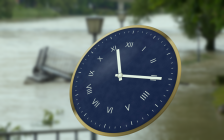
**11:15**
